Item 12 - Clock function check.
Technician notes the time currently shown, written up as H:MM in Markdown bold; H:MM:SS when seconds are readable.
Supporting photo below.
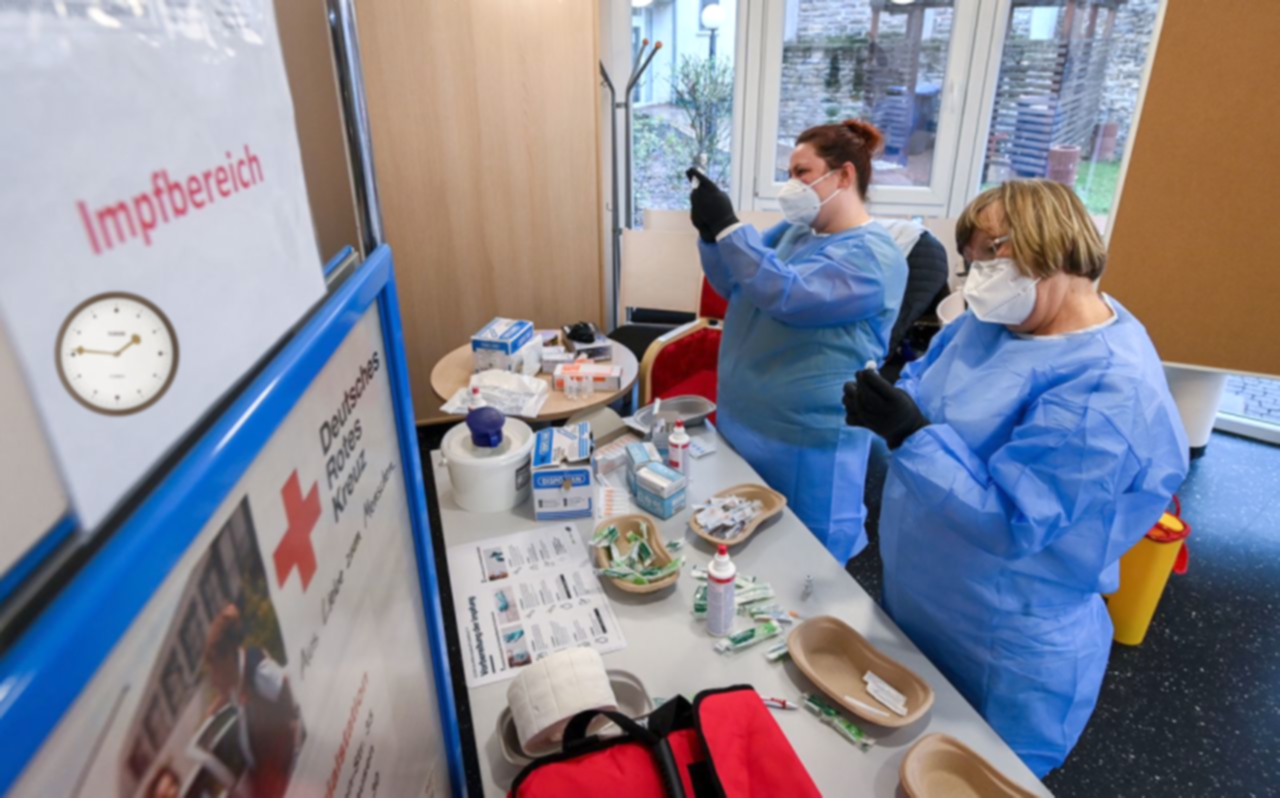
**1:46**
